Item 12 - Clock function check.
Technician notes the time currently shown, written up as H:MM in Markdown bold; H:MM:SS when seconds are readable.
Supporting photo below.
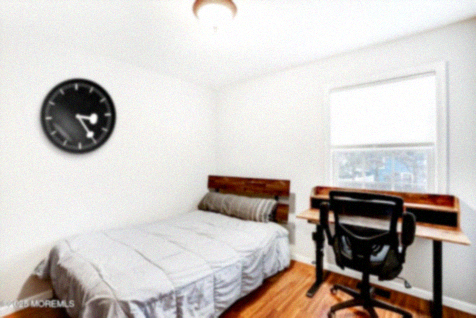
**3:25**
